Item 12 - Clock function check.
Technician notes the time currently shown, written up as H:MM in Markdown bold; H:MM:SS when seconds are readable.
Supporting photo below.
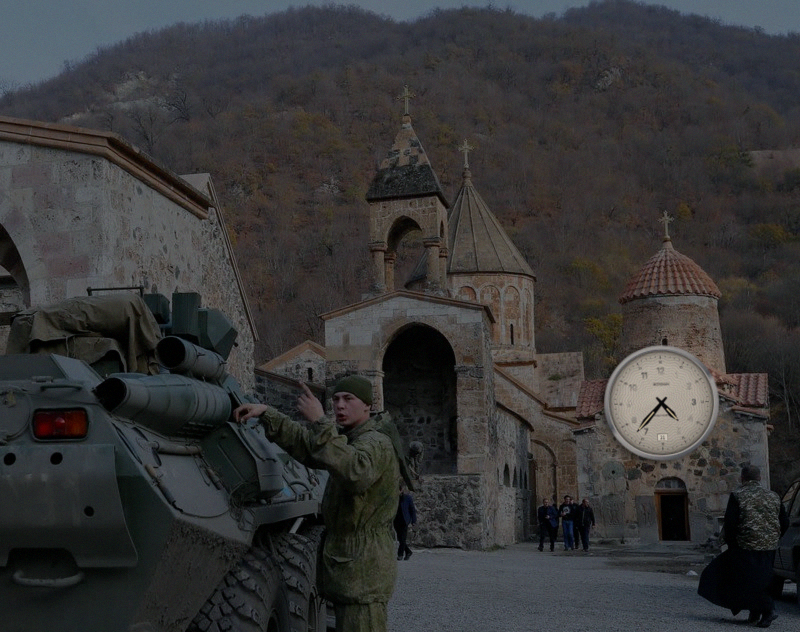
**4:37**
